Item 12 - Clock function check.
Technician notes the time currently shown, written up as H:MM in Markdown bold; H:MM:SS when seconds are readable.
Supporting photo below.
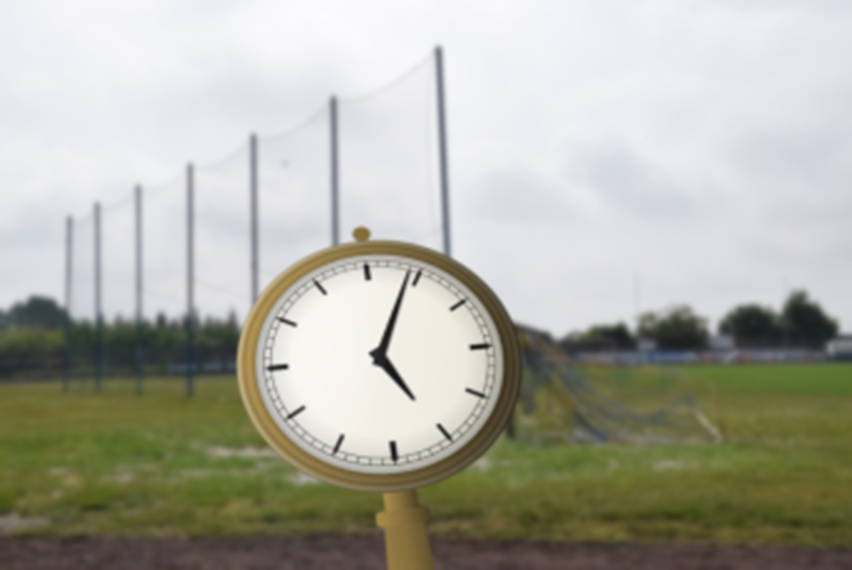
**5:04**
